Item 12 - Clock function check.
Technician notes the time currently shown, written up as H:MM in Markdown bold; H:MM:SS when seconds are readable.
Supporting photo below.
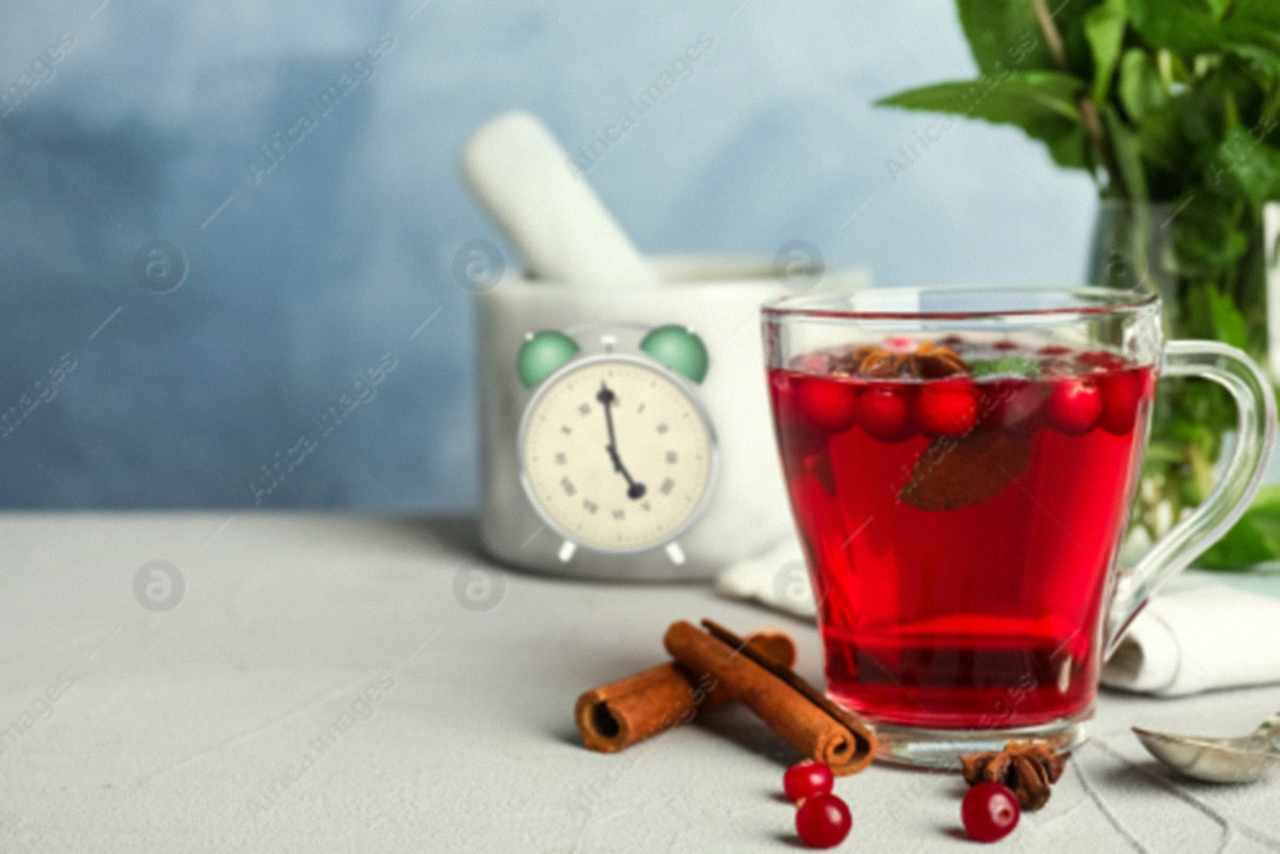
**4:59**
